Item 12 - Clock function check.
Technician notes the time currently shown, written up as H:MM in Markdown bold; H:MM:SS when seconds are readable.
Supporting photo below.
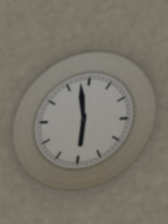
**5:58**
